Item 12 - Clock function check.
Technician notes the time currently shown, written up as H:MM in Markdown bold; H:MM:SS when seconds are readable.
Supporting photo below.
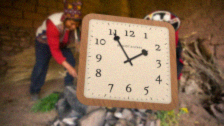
**1:55**
